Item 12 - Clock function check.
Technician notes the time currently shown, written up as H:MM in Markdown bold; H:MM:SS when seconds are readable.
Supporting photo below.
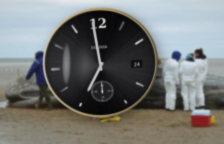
**6:59**
